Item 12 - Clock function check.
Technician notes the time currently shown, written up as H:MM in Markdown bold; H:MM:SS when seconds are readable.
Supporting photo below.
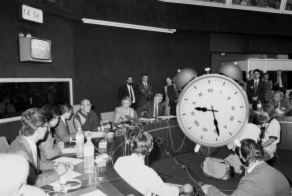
**9:29**
